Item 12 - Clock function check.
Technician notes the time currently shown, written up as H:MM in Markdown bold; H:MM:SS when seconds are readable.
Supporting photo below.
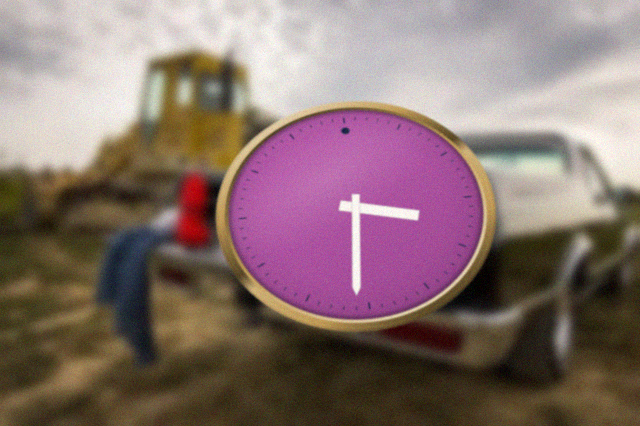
**3:31**
